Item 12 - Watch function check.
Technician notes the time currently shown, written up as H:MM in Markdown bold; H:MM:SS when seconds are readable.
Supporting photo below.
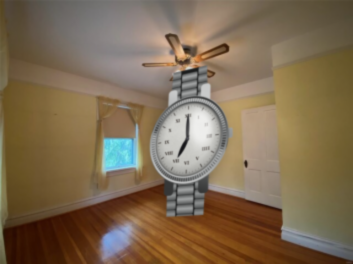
**7:00**
